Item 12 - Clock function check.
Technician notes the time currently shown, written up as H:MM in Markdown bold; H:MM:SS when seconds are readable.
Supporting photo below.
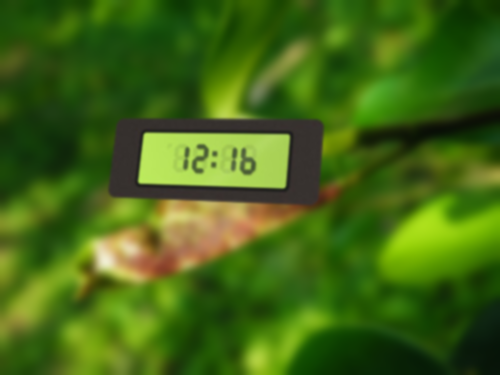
**12:16**
